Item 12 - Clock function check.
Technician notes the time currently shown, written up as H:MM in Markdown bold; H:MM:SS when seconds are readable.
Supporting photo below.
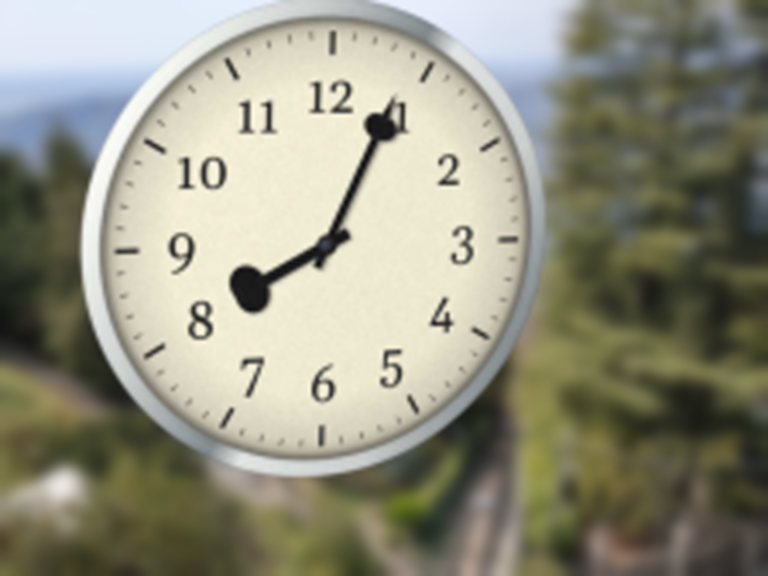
**8:04**
